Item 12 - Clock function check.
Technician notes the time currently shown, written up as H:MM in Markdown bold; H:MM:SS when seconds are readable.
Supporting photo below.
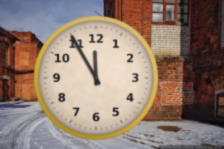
**11:55**
